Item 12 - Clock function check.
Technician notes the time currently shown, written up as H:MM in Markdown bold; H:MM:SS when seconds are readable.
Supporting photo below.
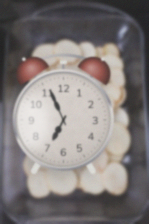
**6:56**
